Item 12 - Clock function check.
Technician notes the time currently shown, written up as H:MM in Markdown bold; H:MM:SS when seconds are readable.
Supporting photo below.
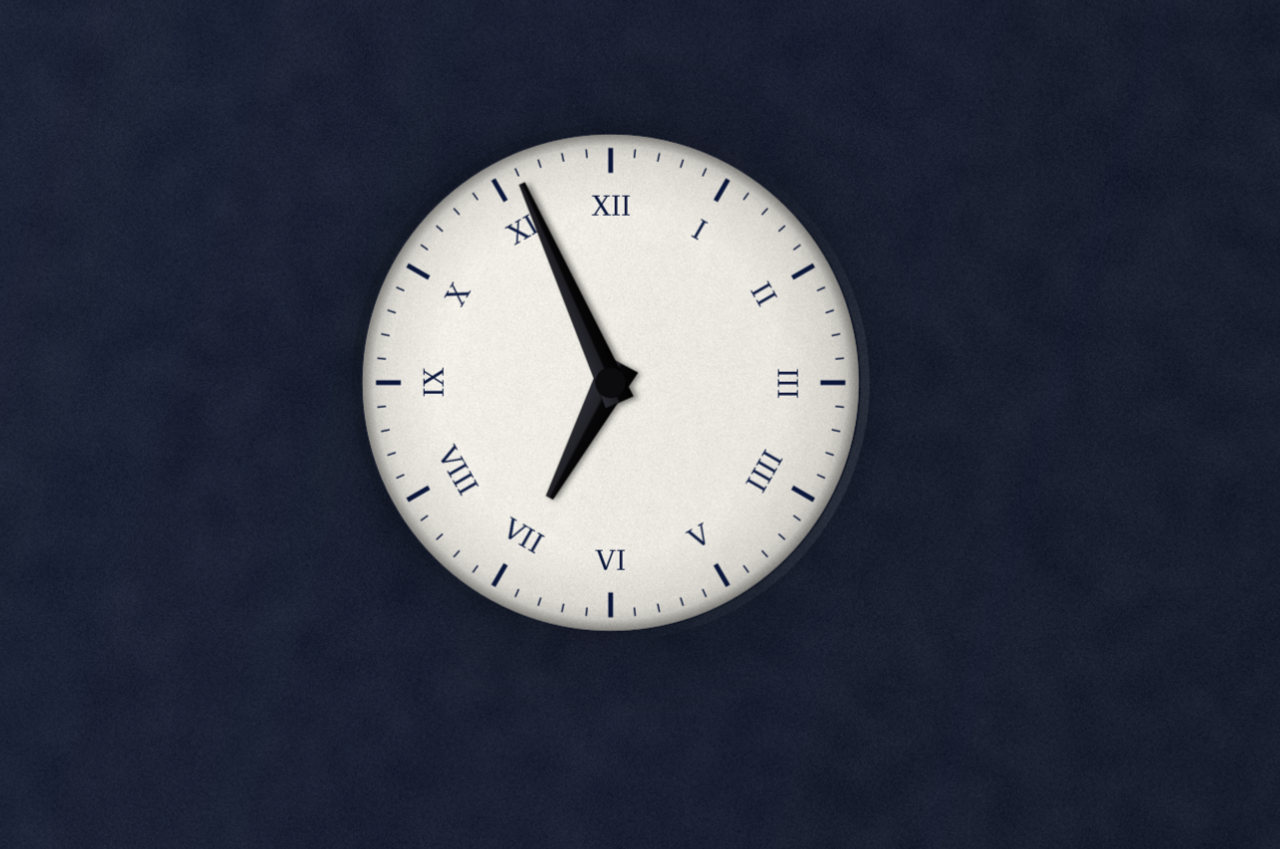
**6:56**
